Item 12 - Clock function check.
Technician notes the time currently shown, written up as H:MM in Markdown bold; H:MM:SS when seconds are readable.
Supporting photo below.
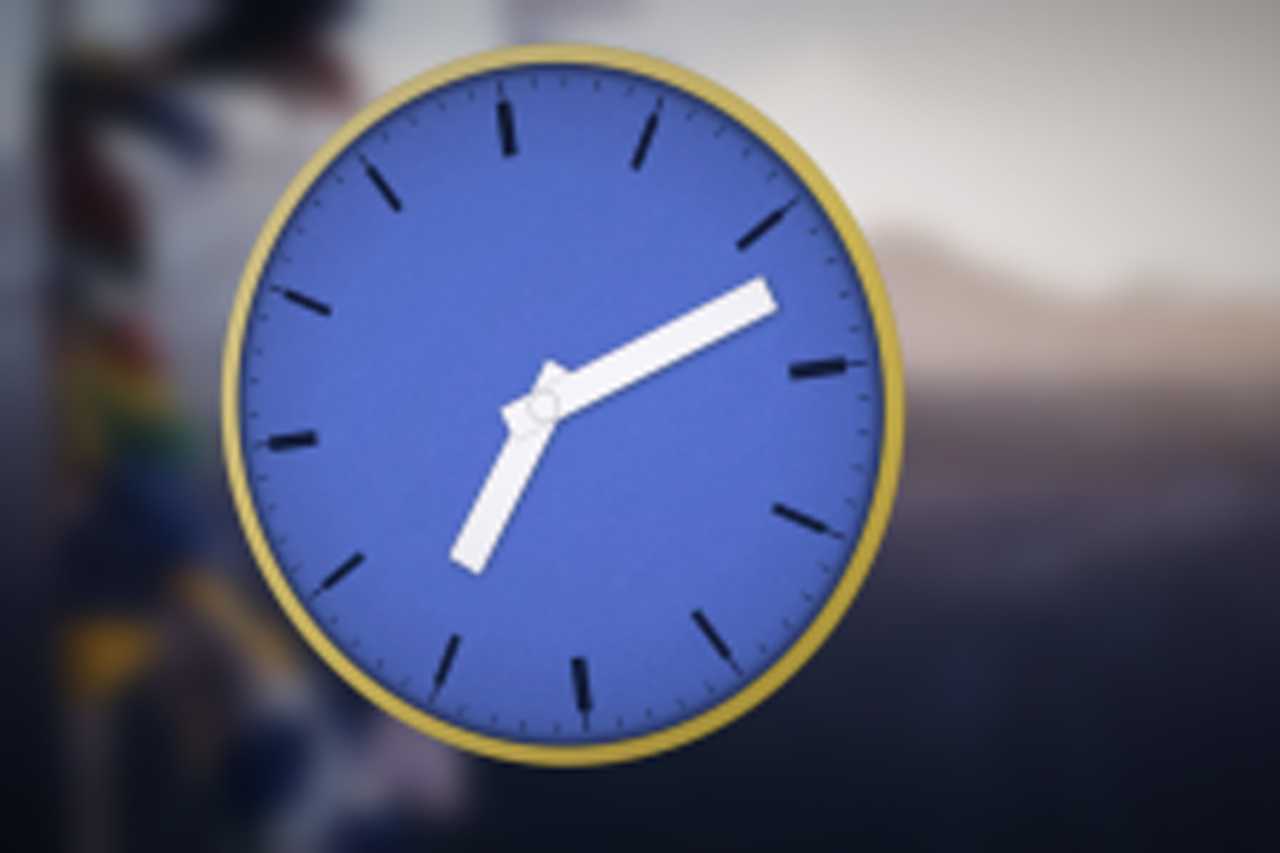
**7:12**
